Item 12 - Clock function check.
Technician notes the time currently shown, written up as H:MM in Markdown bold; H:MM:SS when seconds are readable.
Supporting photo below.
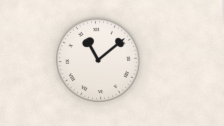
**11:09**
